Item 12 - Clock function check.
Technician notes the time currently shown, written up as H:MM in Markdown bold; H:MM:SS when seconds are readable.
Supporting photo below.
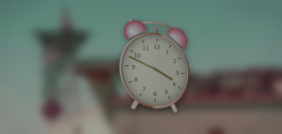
**3:48**
